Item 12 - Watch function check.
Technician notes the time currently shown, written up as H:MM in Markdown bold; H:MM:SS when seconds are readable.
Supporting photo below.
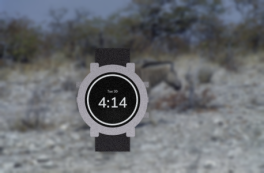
**4:14**
